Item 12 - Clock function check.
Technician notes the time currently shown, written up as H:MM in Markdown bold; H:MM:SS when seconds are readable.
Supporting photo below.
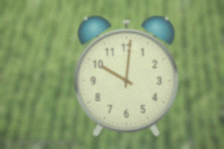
**10:01**
